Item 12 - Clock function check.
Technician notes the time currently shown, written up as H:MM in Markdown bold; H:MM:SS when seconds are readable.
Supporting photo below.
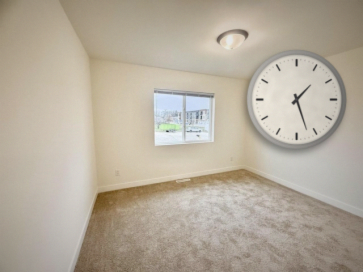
**1:27**
